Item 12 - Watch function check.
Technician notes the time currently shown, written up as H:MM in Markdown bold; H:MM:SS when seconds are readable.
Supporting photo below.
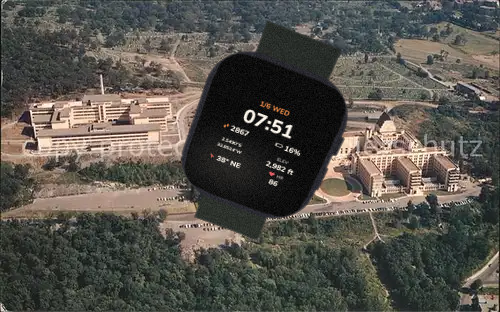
**7:51**
